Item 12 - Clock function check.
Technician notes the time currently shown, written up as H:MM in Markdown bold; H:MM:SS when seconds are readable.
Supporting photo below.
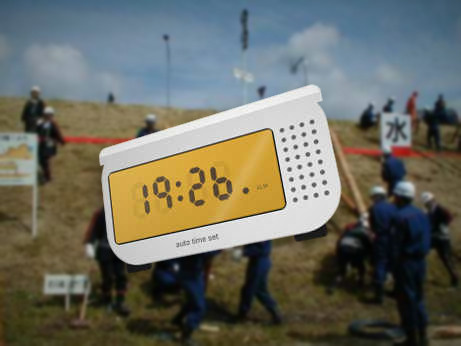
**19:26**
